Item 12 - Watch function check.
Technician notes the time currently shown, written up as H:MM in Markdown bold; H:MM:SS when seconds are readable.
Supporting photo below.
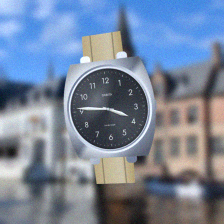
**3:46**
